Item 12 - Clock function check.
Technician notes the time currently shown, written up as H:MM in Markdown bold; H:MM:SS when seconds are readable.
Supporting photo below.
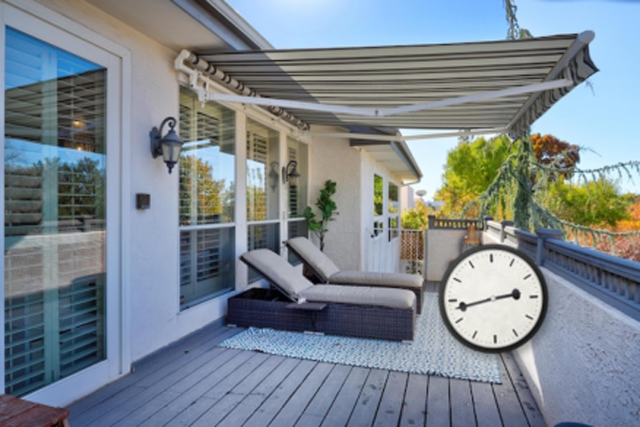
**2:43**
